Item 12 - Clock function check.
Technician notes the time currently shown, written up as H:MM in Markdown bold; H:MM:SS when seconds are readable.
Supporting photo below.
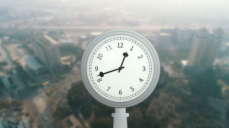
**12:42**
